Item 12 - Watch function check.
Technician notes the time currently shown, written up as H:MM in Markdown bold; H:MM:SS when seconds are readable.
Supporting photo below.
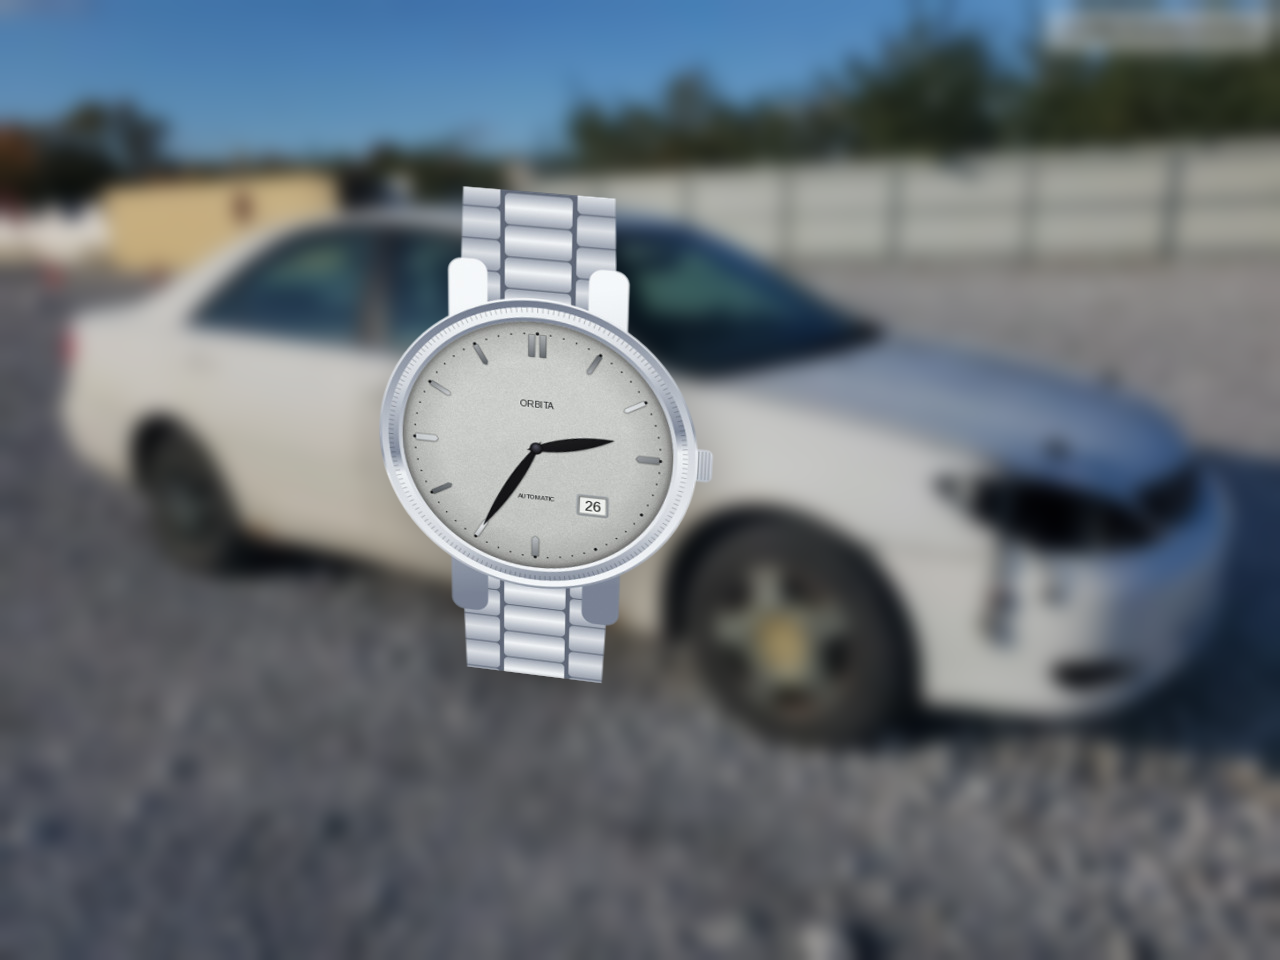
**2:35**
